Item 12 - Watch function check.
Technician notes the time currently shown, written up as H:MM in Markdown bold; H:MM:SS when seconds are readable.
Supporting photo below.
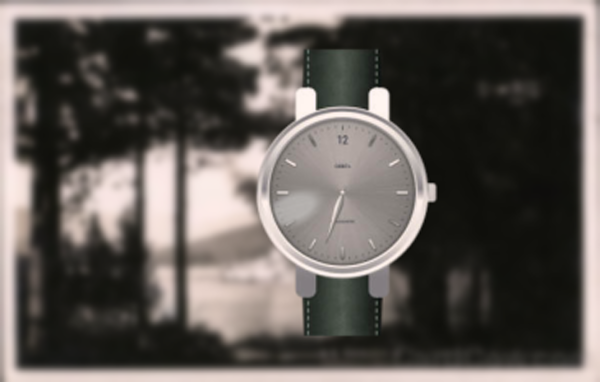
**6:33**
